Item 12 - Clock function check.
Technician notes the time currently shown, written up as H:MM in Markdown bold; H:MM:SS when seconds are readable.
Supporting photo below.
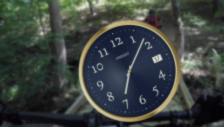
**7:08**
